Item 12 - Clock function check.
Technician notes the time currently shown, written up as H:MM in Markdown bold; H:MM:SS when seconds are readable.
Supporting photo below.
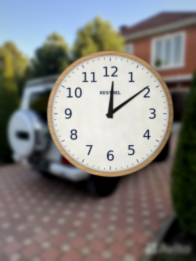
**12:09**
